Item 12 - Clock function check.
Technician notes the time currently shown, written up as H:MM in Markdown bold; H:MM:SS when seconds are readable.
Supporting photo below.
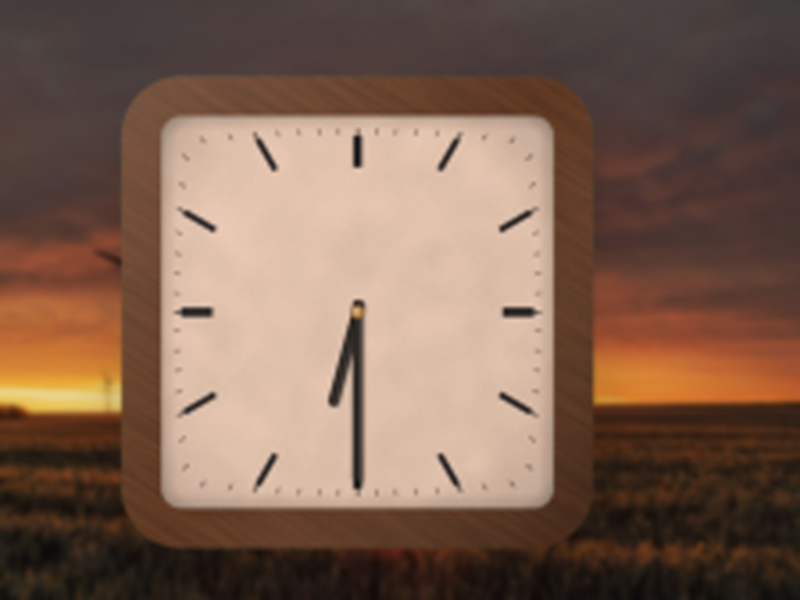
**6:30**
